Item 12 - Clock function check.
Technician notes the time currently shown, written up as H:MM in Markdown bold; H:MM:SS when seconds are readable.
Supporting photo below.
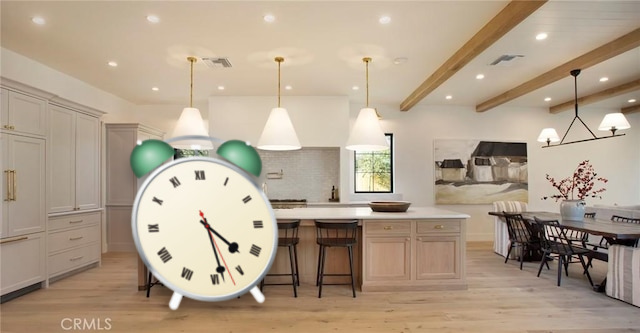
**4:28:27**
